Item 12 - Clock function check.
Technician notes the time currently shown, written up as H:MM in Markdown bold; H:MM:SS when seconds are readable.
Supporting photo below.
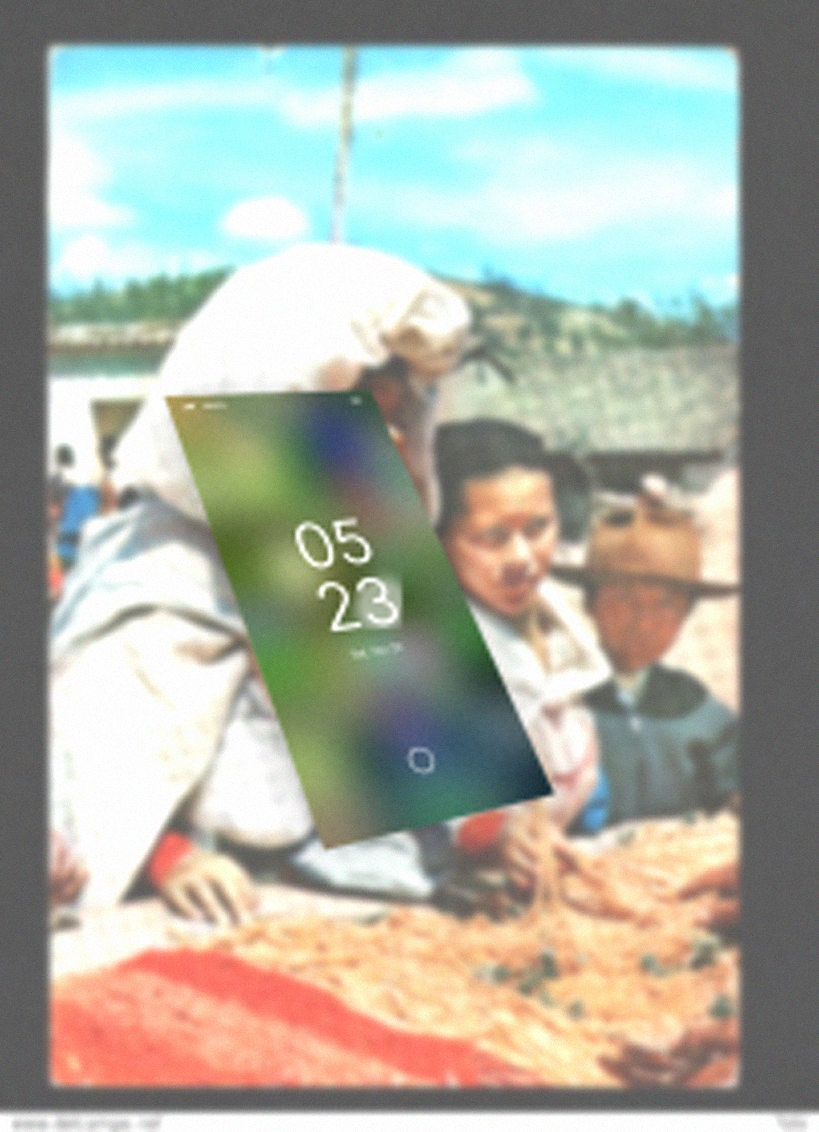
**5:23**
